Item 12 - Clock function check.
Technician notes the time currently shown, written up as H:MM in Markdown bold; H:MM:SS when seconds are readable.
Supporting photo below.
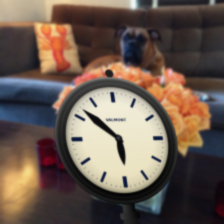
**5:52**
